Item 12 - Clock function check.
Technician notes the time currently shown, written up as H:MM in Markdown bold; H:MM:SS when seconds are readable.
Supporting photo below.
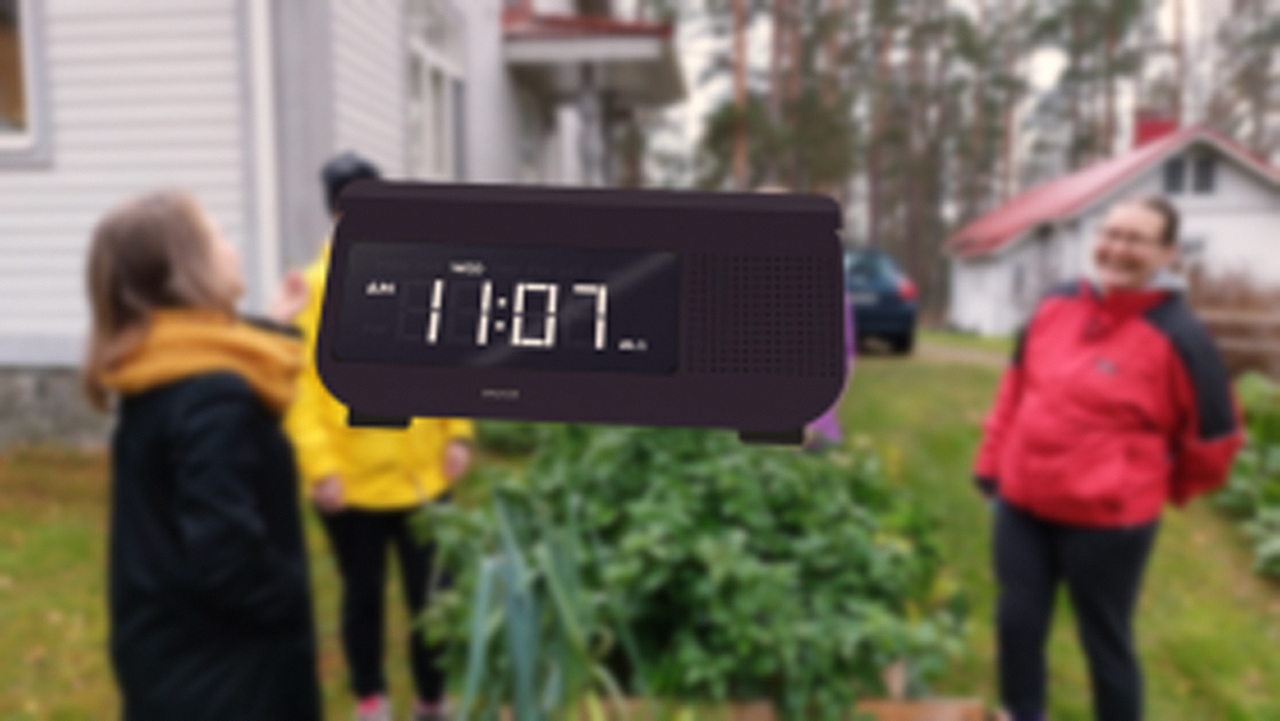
**11:07**
